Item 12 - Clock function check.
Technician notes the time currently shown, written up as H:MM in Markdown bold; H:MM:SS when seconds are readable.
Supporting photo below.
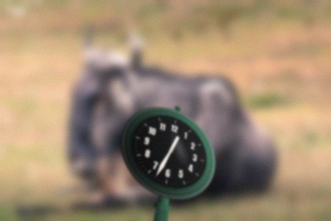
**12:33**
